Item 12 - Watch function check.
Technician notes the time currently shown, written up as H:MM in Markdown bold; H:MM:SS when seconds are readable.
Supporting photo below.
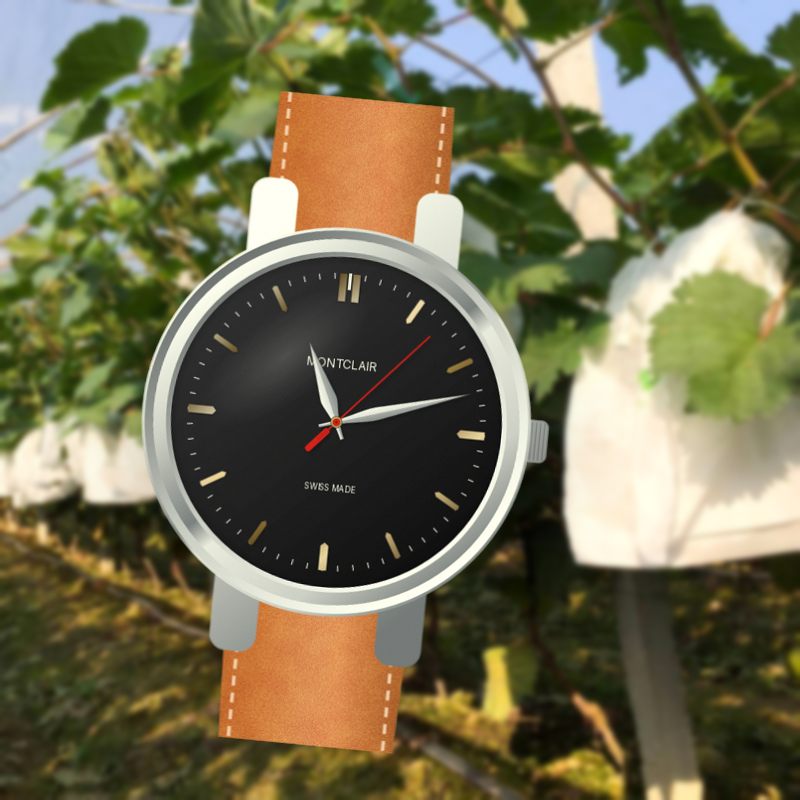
**11:12:07**
